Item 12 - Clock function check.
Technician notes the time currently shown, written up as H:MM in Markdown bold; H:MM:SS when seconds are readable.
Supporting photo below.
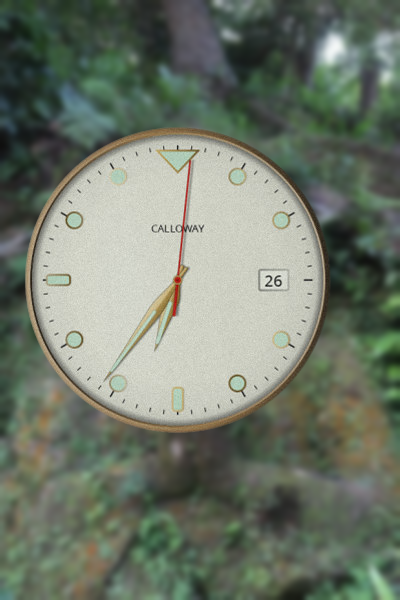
**6:36:01**
